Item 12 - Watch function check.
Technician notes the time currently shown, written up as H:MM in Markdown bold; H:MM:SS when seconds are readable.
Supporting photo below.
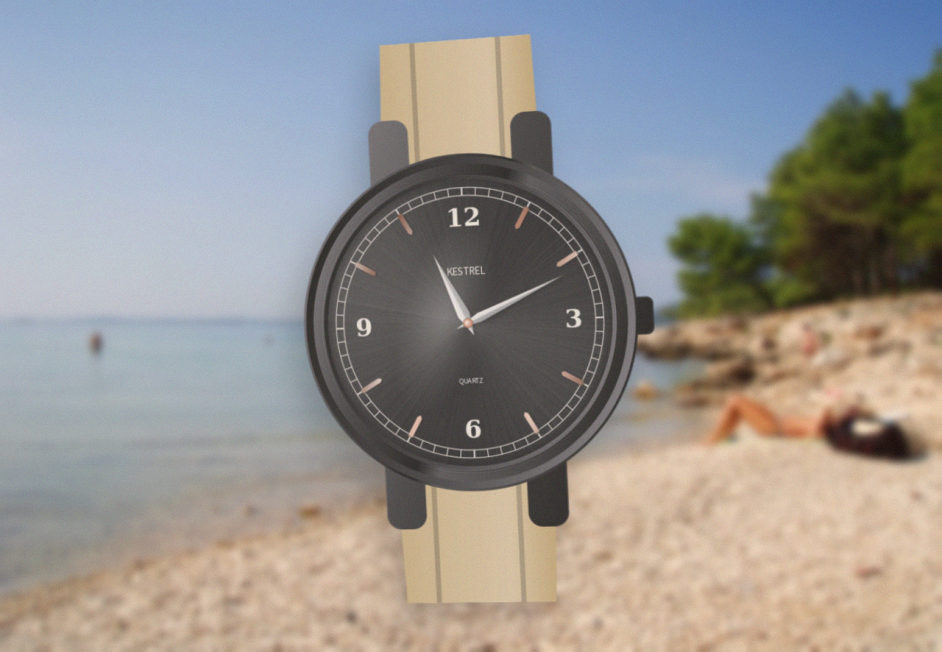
**11:11**
